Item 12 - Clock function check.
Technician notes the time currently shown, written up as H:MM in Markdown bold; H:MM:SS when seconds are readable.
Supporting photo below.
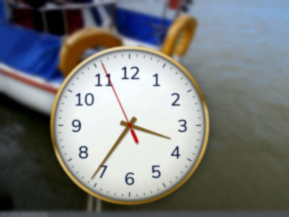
**3:35:56**
